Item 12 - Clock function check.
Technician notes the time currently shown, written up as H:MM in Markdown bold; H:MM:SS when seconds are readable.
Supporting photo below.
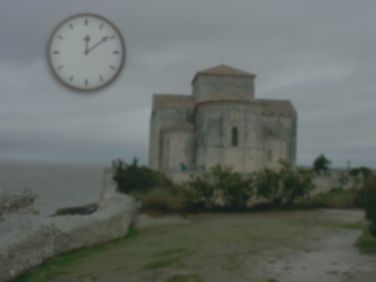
**12:09**
